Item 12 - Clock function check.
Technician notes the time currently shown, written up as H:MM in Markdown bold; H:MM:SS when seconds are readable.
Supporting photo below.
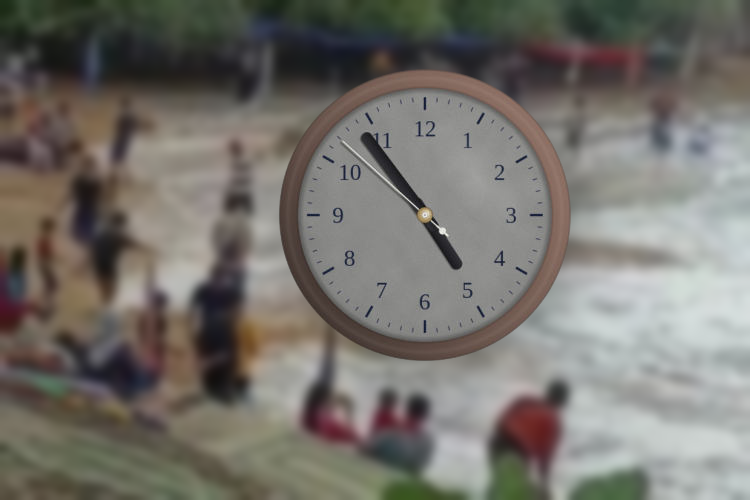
**4:53:52**
